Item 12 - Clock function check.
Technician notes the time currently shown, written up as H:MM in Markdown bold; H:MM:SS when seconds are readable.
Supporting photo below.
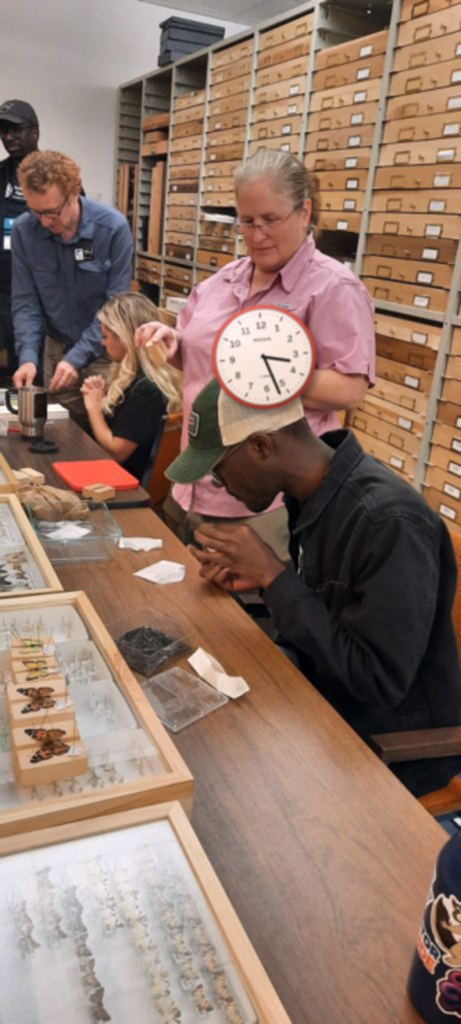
**3:27**
